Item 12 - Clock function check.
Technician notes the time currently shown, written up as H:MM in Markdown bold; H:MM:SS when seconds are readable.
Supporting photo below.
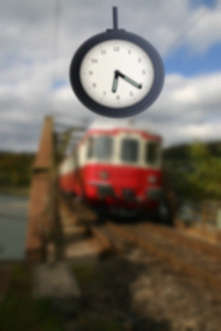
**6:21**
